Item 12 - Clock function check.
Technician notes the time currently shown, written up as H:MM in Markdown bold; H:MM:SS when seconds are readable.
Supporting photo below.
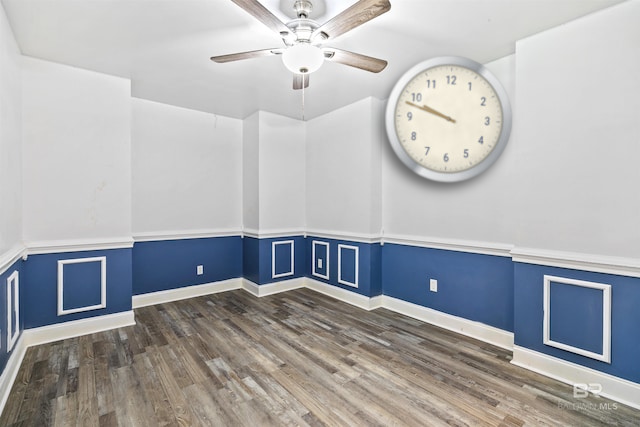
**9:48**
